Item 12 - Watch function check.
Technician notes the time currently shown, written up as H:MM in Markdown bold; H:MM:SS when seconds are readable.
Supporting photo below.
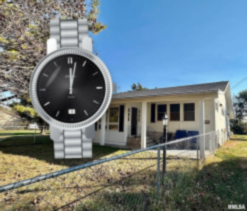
**12:02**
